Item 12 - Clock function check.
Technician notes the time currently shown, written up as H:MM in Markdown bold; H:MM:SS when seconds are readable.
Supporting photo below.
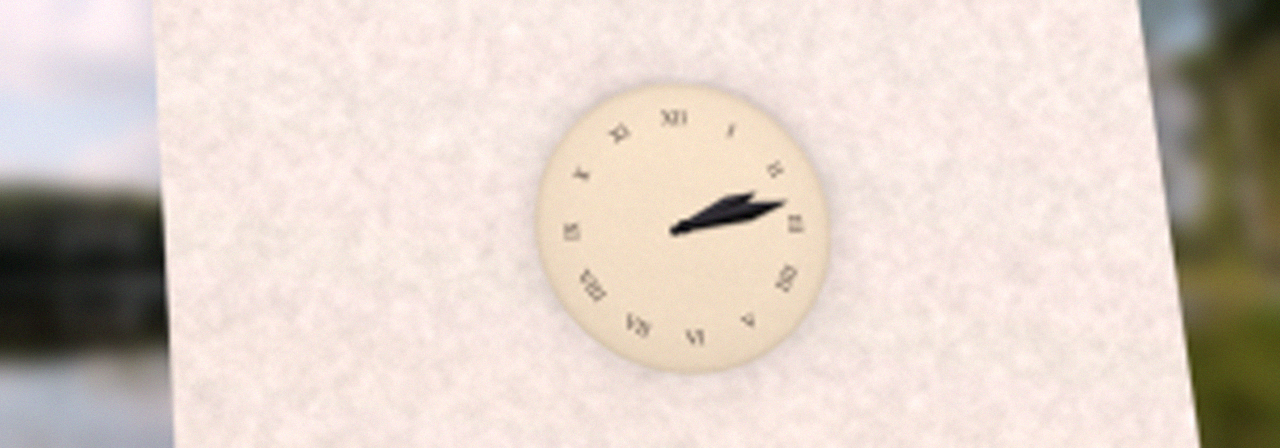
**2:13**
